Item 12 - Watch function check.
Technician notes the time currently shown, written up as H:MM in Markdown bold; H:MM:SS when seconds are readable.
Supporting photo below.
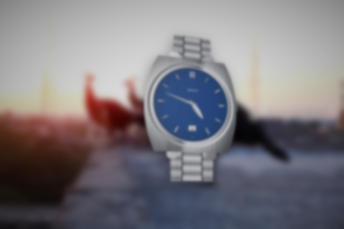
**4:48**
